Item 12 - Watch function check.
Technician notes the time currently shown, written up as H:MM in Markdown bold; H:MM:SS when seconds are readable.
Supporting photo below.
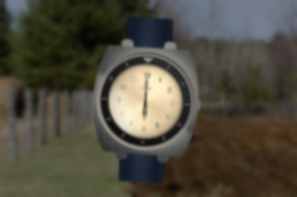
**6:00**
